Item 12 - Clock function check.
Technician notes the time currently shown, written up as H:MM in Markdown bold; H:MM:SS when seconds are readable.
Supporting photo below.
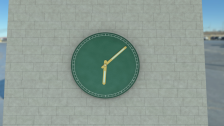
**6:08**
